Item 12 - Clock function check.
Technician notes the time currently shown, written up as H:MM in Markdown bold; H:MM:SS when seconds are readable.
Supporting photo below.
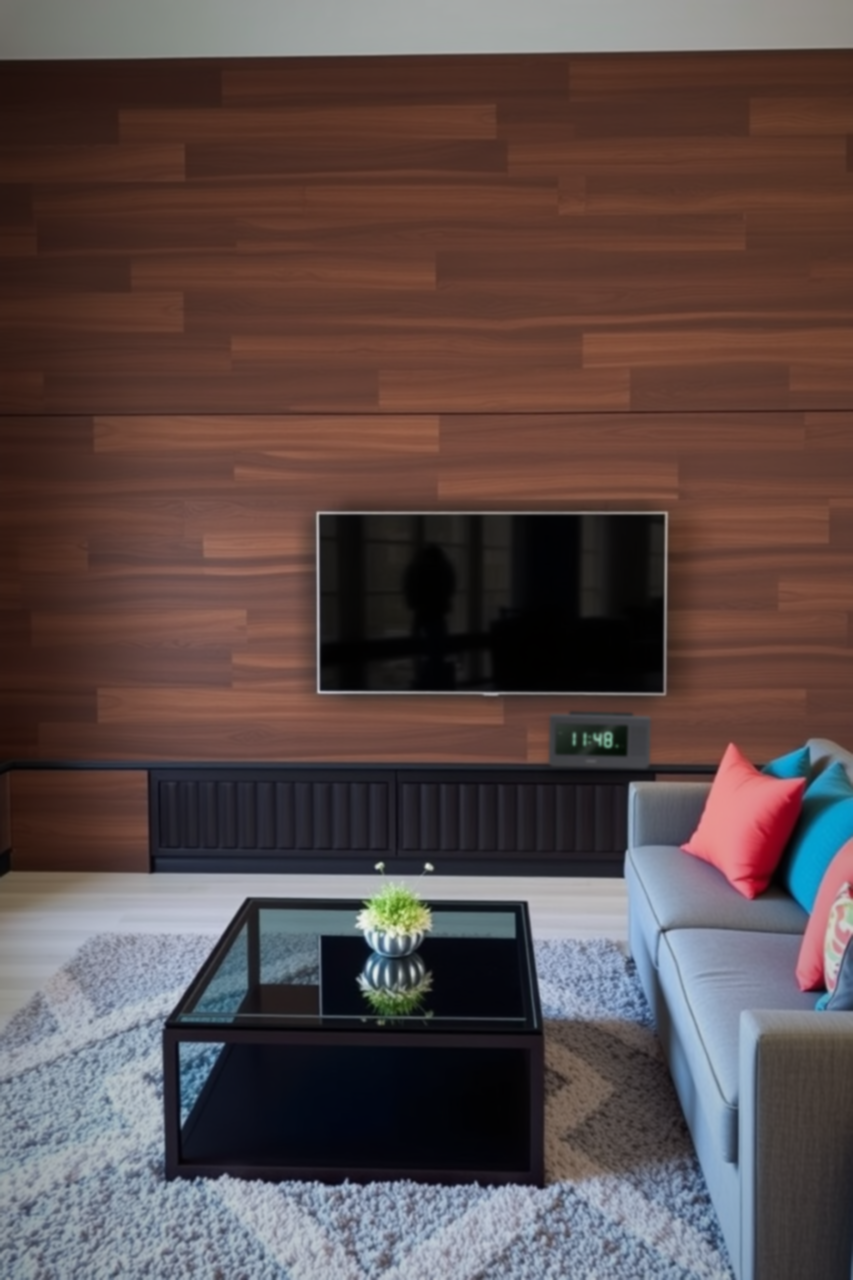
**11:48**
